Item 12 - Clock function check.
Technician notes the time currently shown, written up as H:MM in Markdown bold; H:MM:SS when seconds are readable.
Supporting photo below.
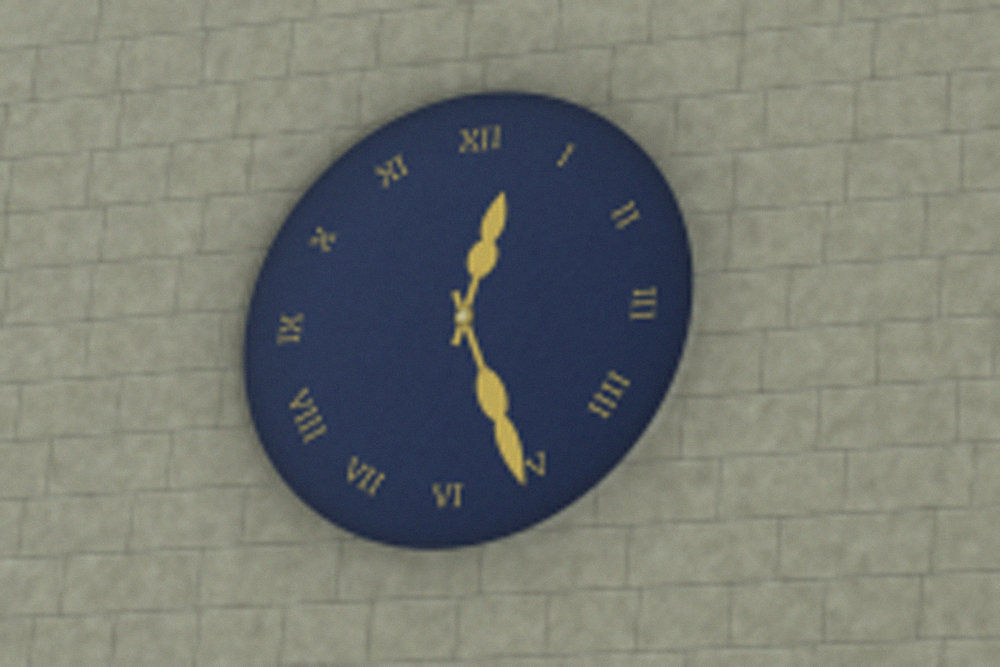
**12:26**
